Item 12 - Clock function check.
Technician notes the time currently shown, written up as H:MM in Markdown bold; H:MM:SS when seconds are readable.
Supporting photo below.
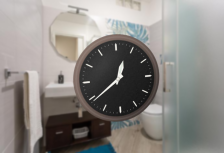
**12:39**
